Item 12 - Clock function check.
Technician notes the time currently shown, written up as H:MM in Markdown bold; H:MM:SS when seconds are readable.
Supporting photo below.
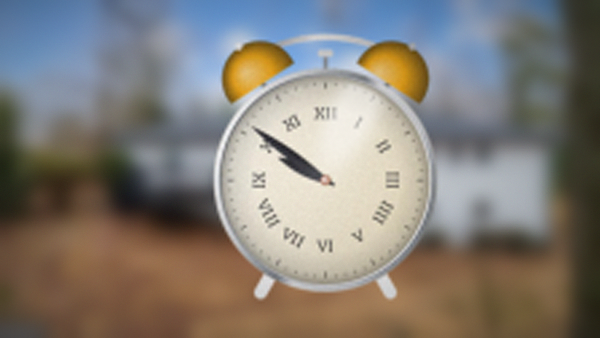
**9:51**
